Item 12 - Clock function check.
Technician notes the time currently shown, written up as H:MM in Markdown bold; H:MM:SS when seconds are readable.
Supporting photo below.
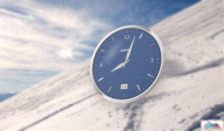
**8:03**
